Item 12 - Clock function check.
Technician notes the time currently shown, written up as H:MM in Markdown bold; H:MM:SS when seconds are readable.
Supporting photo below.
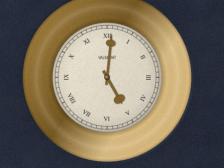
**5:01**
